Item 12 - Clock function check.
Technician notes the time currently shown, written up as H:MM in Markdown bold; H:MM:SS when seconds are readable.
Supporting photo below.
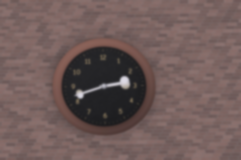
**2:42**
